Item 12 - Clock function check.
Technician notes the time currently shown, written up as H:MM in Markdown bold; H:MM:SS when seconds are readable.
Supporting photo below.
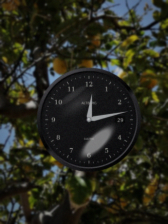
**12:13**
